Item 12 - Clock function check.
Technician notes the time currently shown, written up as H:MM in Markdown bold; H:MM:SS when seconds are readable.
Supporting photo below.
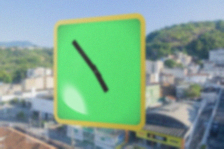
**4:53**
